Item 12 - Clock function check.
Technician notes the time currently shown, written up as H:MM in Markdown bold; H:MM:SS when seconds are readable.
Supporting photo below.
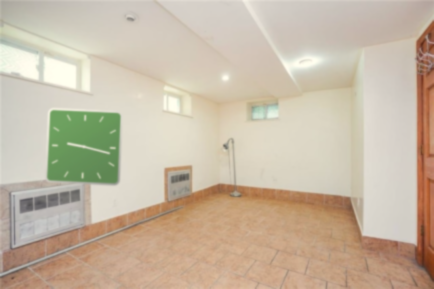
**9:17**
